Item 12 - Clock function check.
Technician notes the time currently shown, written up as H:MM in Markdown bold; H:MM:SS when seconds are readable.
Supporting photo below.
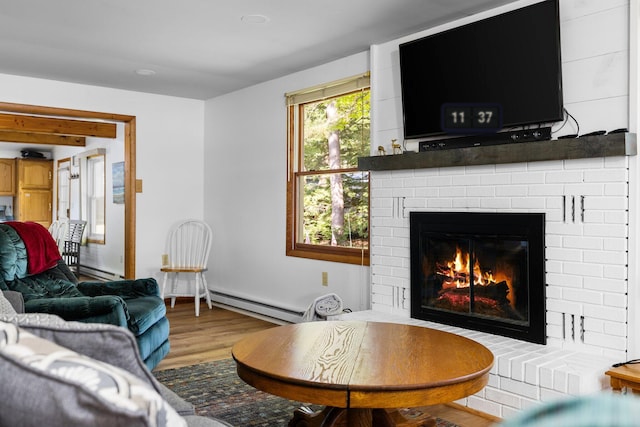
**11:37**
